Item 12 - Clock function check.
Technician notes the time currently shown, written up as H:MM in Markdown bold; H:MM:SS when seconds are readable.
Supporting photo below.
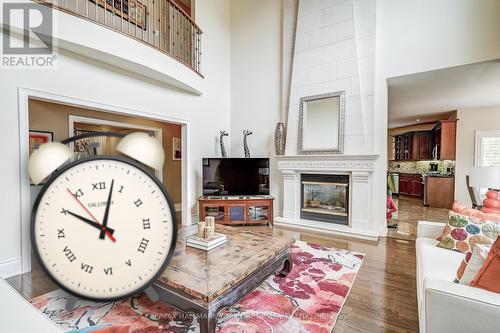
**10:02:54**
